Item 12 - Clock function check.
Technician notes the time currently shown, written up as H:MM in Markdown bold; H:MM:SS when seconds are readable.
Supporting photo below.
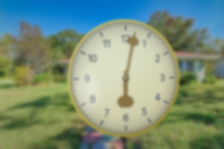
**6:02**
